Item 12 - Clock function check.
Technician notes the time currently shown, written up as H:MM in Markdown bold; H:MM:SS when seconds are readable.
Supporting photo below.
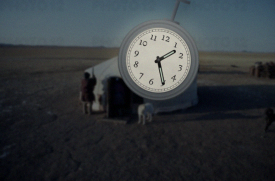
**1:25**
